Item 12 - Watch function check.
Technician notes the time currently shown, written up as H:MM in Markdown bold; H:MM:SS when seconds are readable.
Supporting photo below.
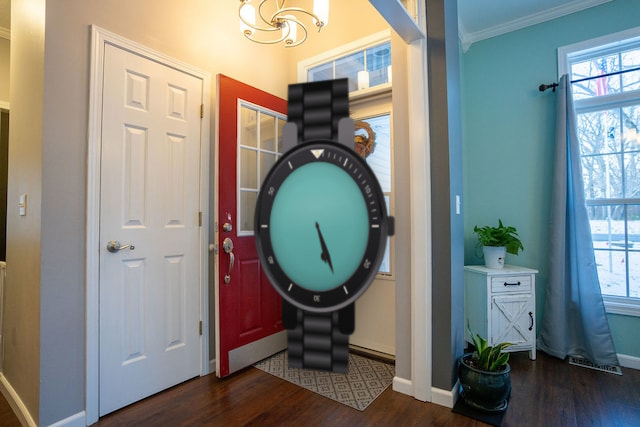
**5:26**
